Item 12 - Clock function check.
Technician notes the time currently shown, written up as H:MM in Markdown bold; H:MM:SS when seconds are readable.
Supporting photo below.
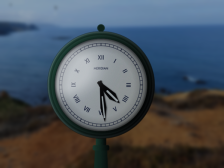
**4:29**
